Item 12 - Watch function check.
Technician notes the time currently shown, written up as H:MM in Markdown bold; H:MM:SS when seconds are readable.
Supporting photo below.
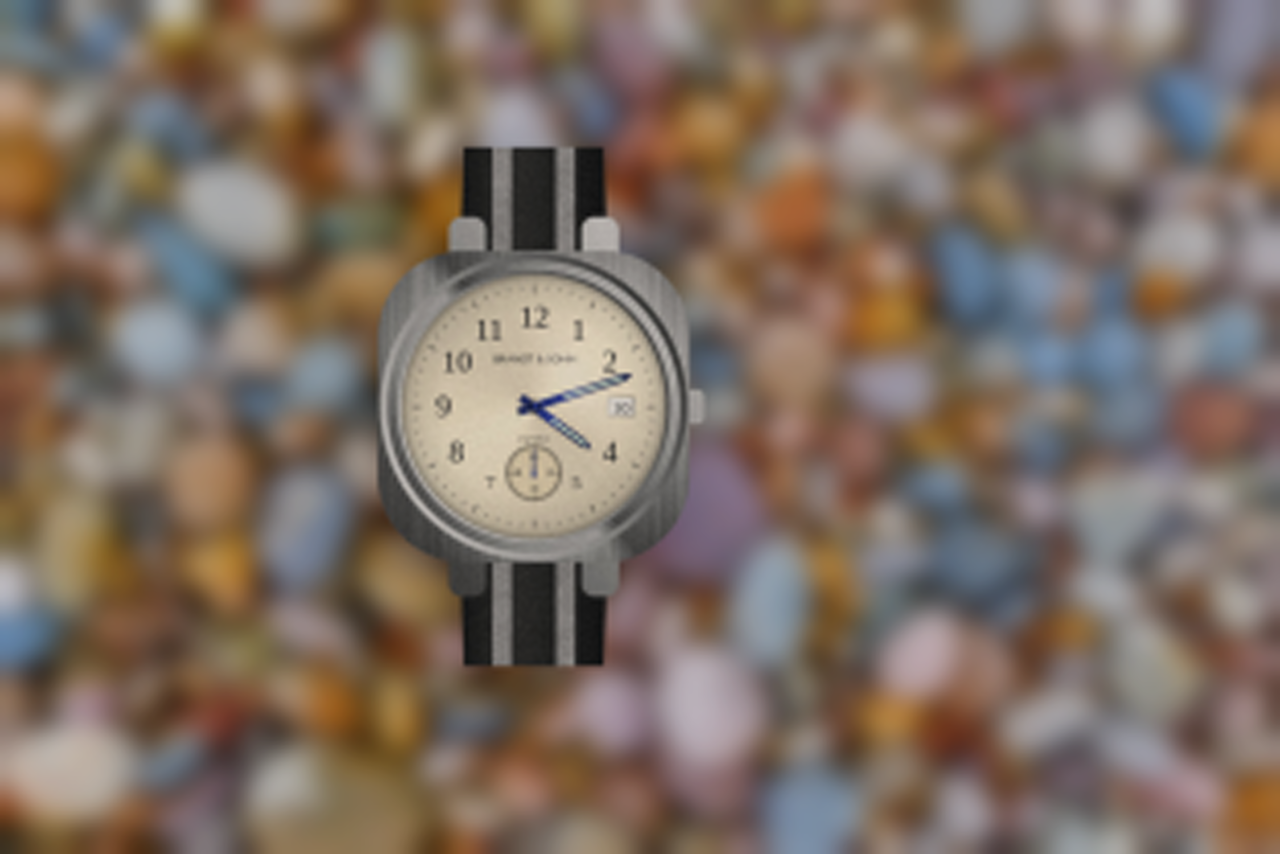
**4:12**
